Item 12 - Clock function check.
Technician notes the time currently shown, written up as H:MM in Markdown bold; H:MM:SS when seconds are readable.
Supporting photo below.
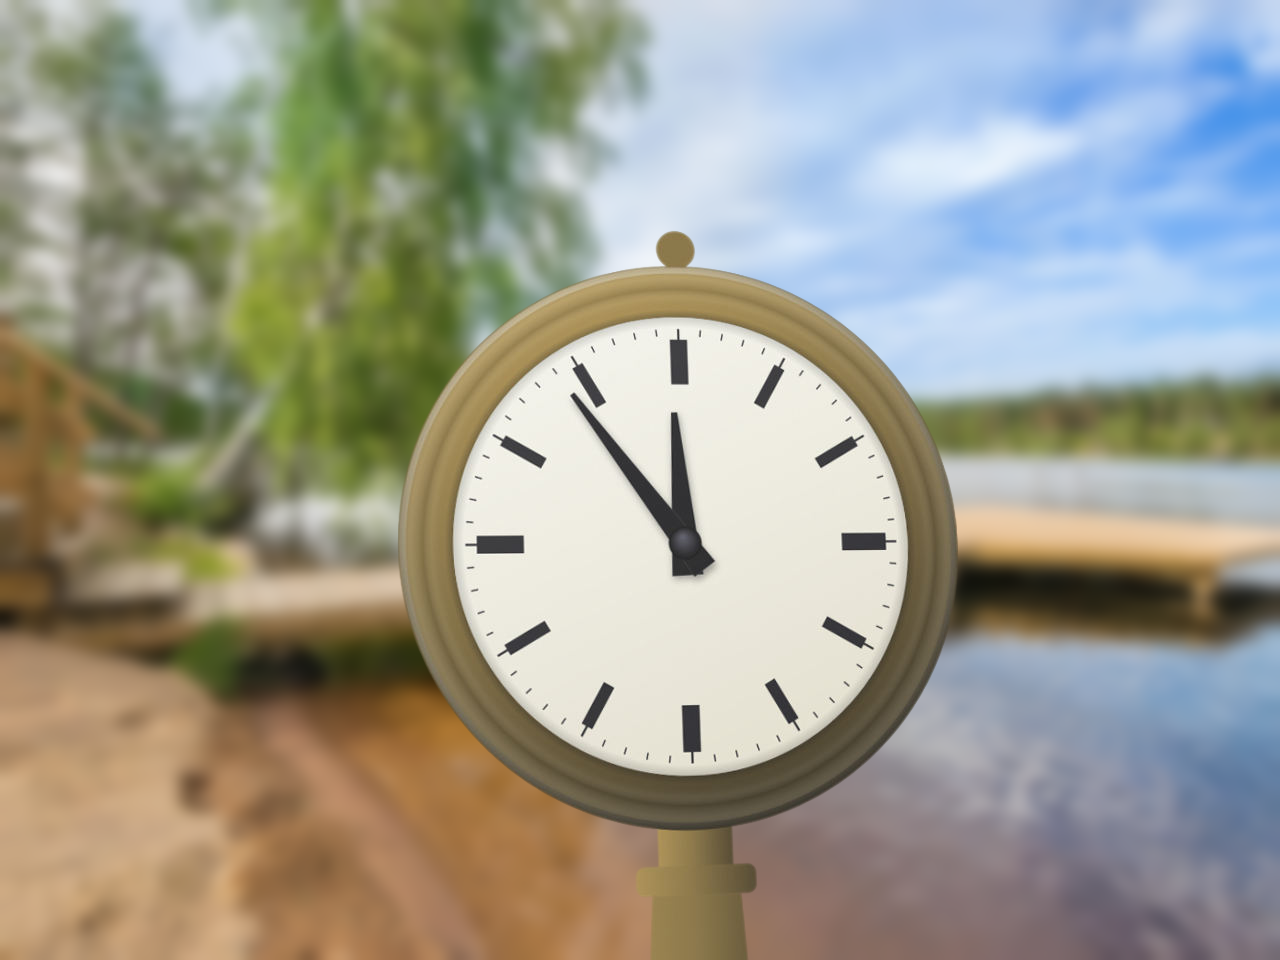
**11:54**
